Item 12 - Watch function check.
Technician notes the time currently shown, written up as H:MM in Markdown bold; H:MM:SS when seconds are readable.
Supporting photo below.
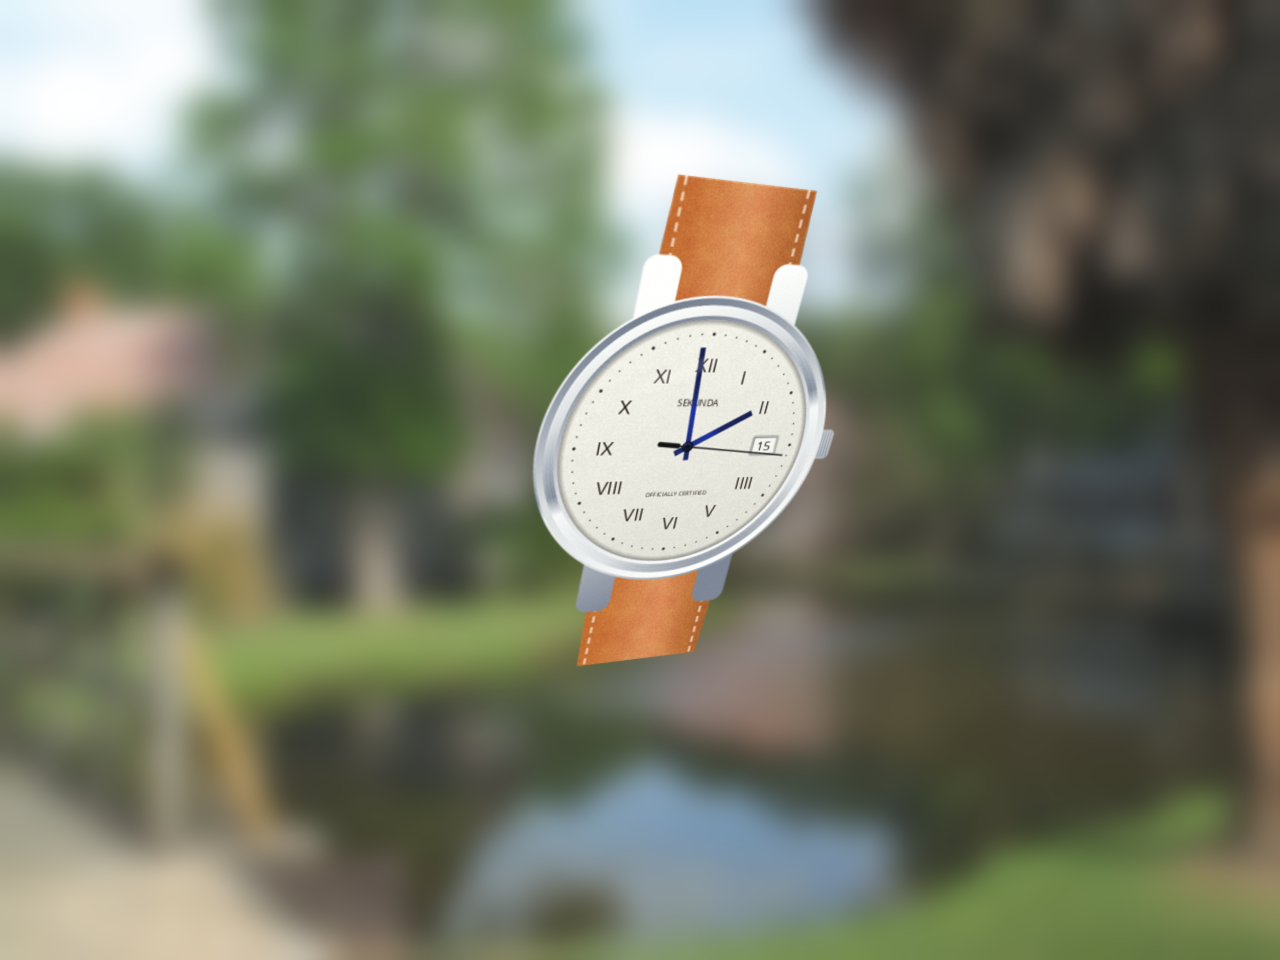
**1:59:16**
